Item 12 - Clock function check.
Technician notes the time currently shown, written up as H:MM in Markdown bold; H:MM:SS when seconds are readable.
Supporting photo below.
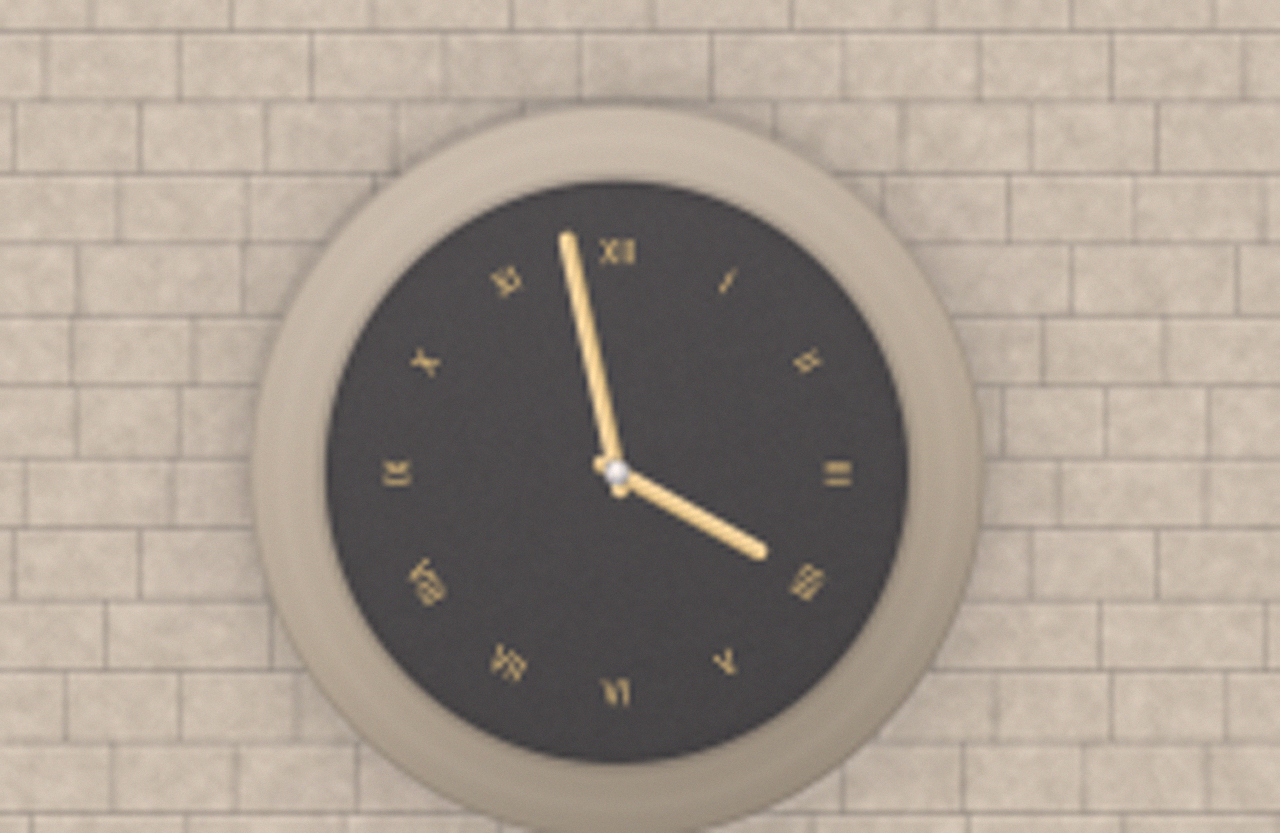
**3:58**
